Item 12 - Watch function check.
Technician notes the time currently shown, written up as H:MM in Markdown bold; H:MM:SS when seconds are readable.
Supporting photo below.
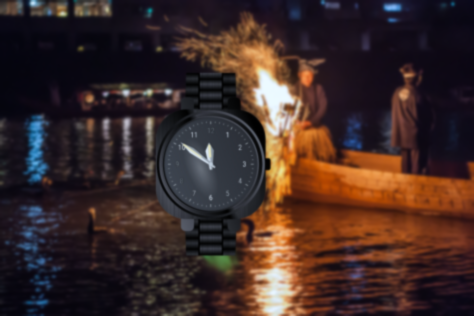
**11:51**
